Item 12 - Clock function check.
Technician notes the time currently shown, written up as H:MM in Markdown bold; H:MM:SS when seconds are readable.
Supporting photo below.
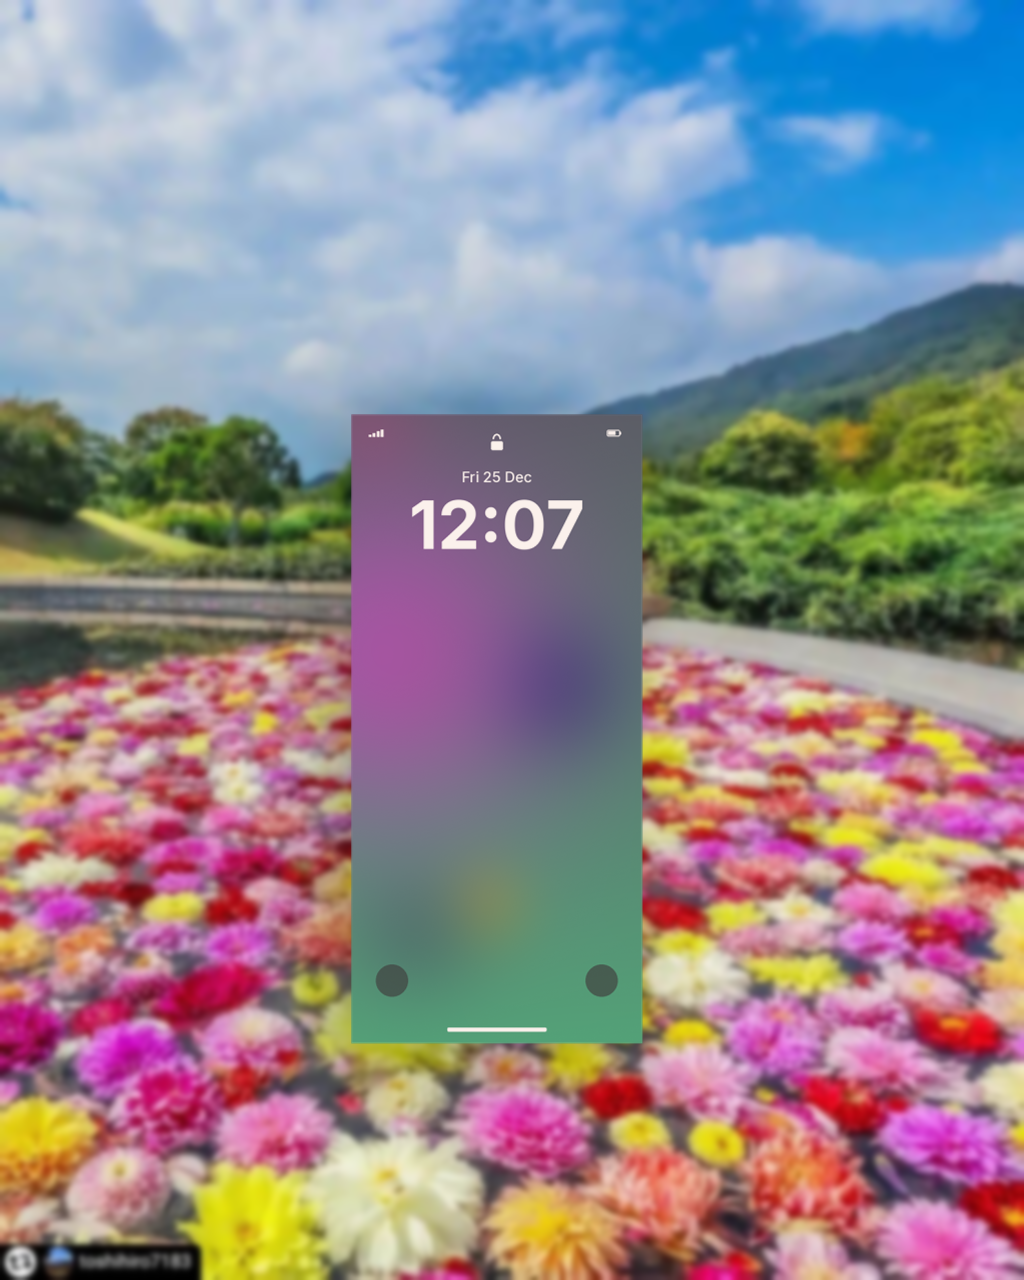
**12:07**
